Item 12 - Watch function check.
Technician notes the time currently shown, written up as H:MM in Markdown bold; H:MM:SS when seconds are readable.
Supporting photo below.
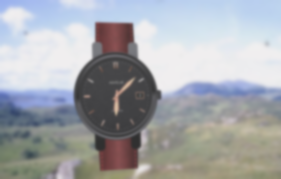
**6:08**
